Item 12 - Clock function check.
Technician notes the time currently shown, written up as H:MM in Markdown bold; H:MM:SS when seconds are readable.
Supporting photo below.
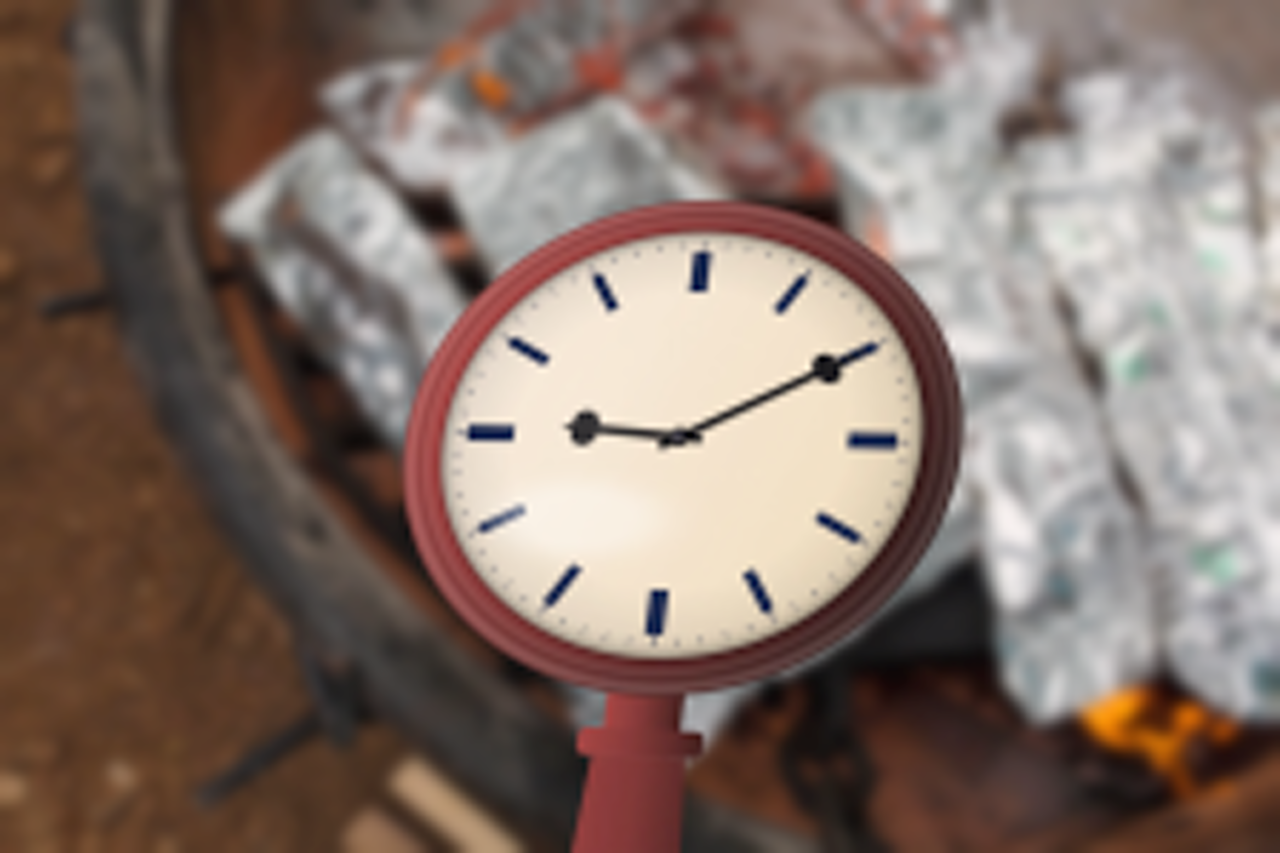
**9:10**
